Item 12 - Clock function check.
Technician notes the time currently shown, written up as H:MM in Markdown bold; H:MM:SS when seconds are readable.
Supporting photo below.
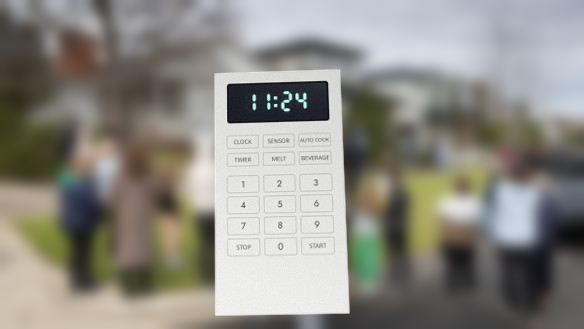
**11:24**
